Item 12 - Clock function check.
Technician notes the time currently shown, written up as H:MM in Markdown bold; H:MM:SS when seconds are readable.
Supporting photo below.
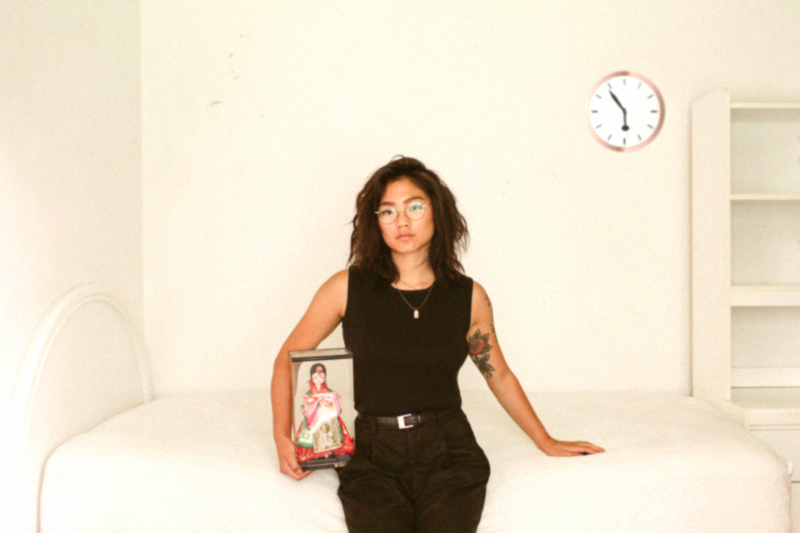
**5:54**
